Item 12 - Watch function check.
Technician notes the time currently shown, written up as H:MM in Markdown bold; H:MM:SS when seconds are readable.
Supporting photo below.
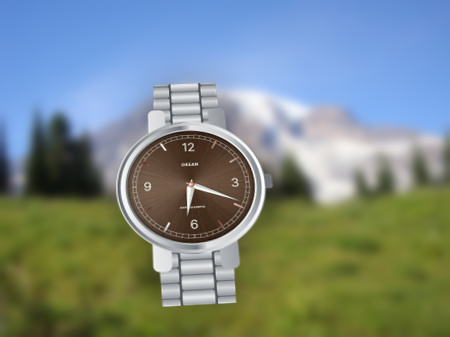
**6:19**
